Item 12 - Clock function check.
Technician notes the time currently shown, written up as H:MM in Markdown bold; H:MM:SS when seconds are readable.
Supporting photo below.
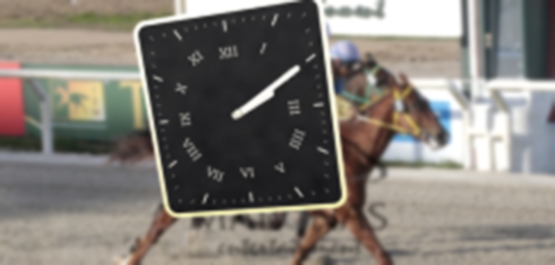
**2:10**
